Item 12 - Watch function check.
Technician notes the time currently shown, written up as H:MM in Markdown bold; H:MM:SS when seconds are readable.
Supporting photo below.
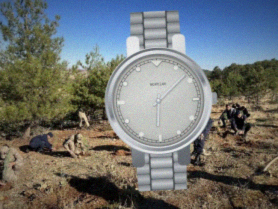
**6:08**
